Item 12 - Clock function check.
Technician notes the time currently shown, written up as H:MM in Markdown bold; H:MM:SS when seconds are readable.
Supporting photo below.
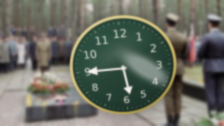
**5:45**
